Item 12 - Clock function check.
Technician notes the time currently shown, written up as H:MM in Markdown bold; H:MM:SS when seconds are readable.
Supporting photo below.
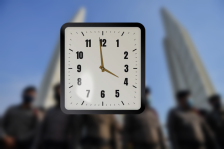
**3:59**
